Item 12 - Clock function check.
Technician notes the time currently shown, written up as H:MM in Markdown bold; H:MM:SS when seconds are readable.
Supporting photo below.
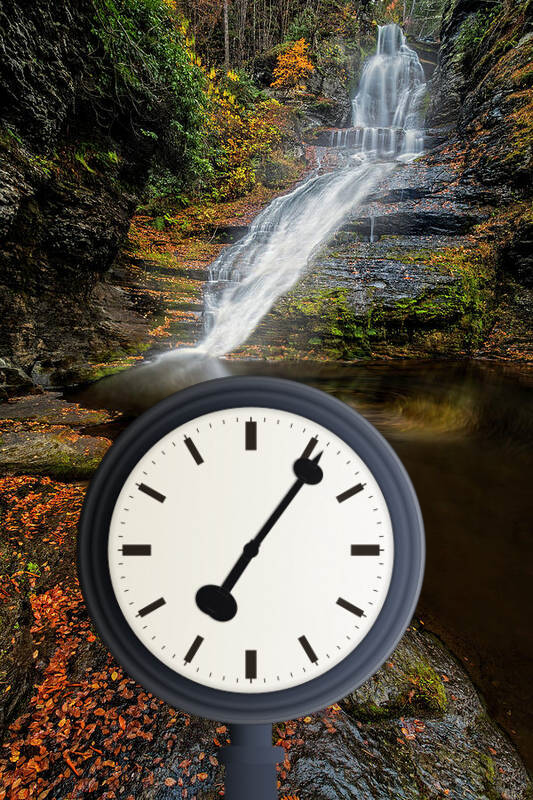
**7:06**
